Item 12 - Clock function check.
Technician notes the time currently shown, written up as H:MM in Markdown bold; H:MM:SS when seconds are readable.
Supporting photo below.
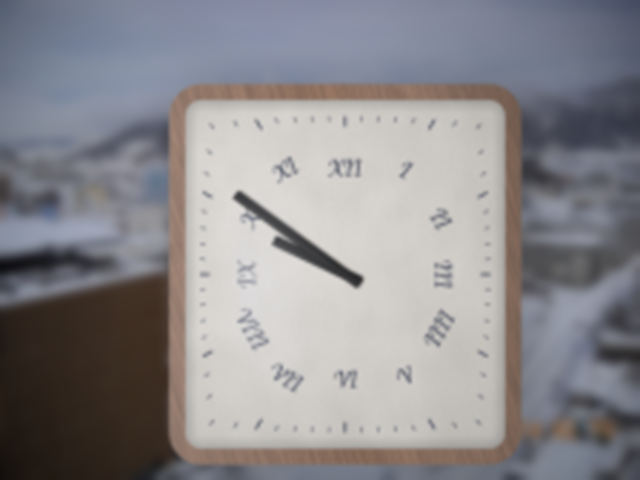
**9:51**
